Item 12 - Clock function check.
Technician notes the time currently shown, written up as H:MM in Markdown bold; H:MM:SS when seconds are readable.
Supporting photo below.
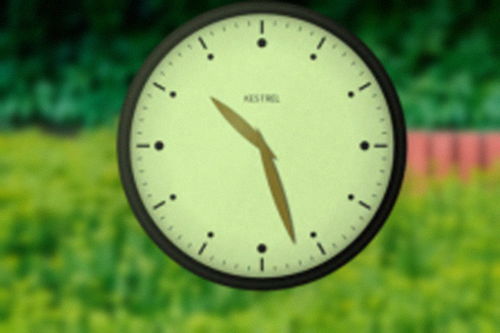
**10:27**
